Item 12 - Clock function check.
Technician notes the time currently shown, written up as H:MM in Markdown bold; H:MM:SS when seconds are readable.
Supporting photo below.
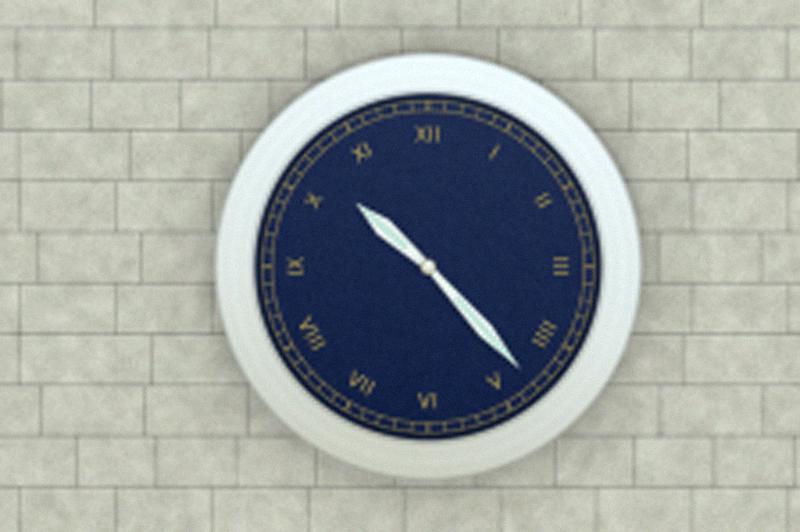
**10:23**
